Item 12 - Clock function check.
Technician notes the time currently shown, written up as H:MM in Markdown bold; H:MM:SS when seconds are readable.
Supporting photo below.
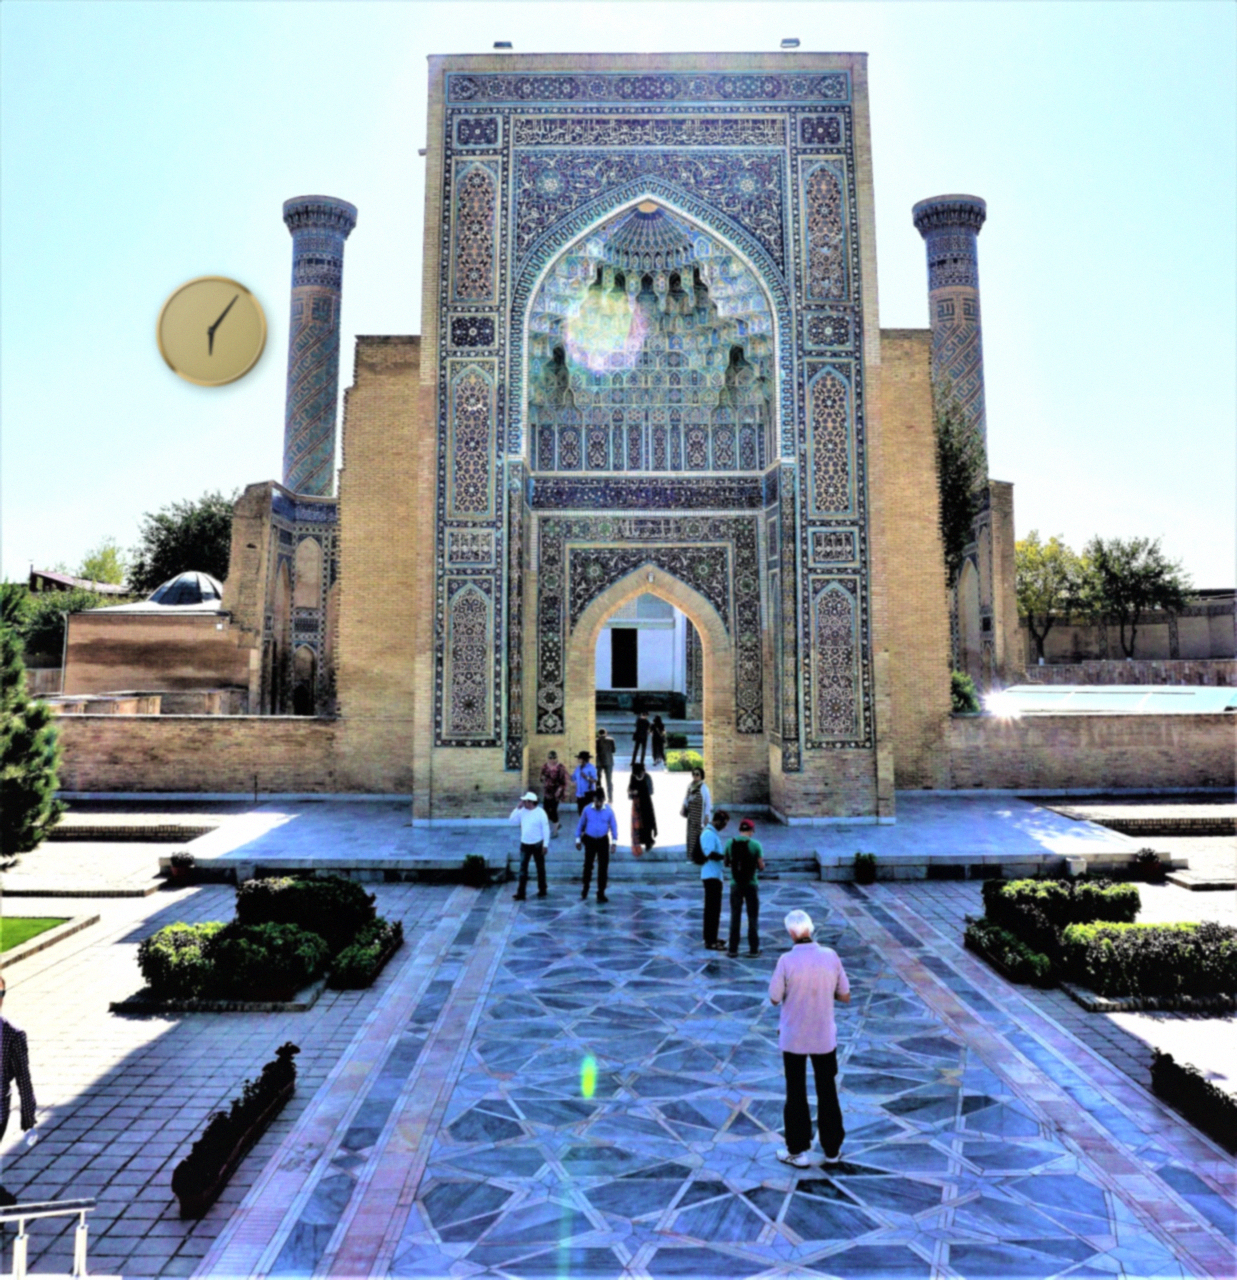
**6:06**
